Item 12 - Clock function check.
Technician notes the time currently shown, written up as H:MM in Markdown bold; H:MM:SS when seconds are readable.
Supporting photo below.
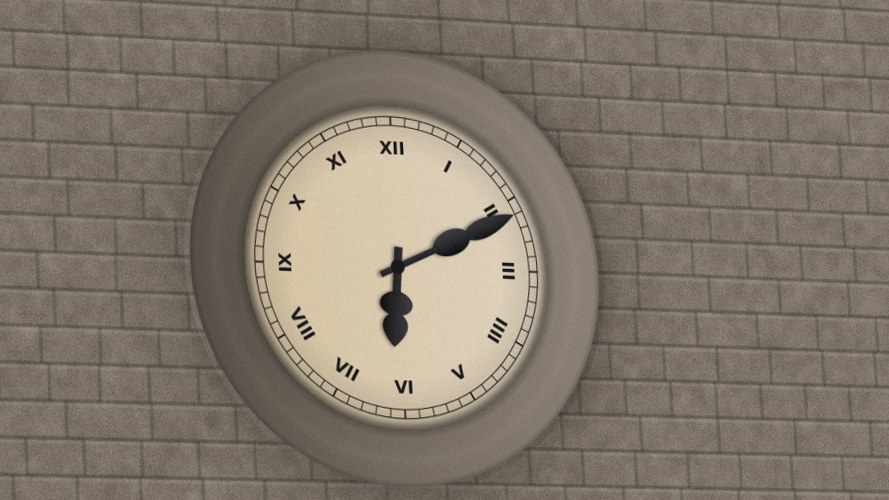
**6:11**
